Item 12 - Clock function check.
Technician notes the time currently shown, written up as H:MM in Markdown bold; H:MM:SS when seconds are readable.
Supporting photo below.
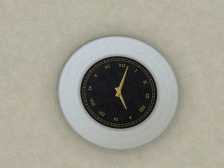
**5:02**
